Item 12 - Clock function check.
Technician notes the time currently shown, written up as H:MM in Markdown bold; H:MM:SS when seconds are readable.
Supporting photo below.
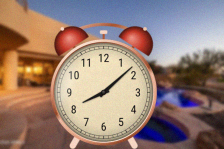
**8:08**
